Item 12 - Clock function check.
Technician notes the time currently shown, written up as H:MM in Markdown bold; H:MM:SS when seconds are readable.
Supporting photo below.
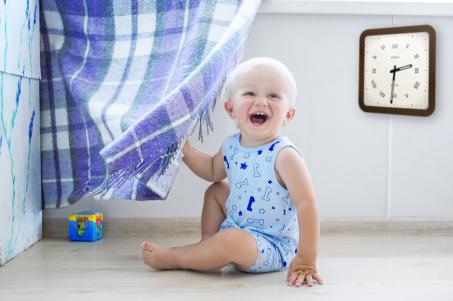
**2:31**
